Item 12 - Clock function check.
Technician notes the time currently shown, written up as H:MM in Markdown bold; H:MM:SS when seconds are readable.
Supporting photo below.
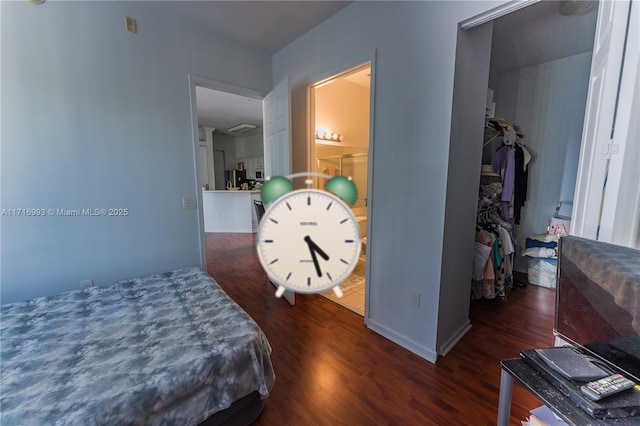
**4:27**
